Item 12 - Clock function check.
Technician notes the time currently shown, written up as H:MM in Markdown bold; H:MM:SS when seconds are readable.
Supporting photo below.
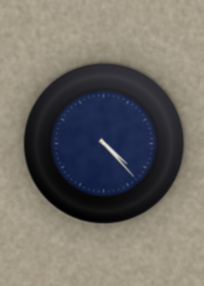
**4:23**
